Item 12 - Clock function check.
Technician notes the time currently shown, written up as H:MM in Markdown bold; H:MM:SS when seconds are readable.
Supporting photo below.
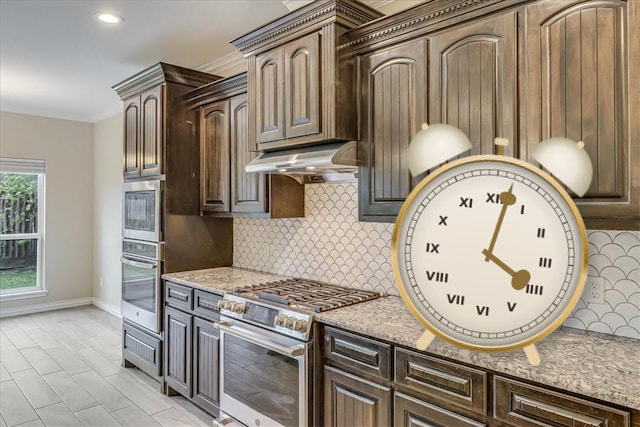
**4:02**
